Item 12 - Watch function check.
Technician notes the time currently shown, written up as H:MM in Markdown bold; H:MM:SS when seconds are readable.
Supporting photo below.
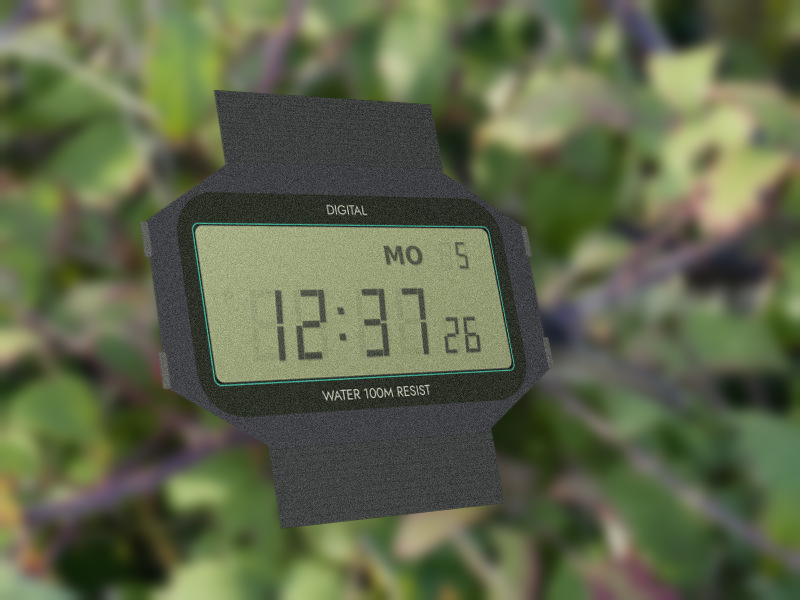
**12:37:26**
